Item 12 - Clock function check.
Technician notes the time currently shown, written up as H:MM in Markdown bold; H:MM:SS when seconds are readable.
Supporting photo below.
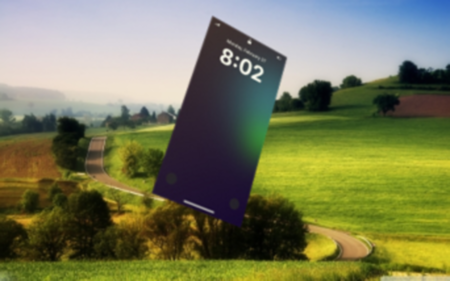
**8:02**
